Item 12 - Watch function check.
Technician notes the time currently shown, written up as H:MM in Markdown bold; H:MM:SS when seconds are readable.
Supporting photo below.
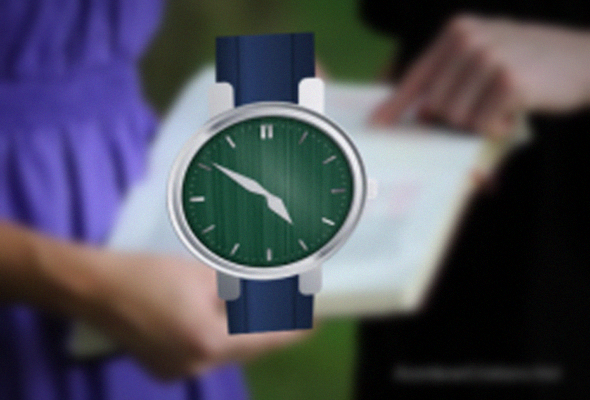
**4:51**
